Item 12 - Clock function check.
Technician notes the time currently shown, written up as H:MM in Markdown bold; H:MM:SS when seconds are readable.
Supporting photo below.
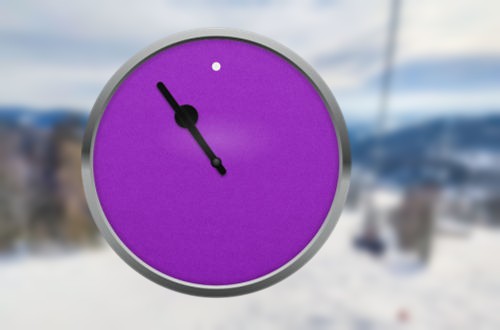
**10:54**
